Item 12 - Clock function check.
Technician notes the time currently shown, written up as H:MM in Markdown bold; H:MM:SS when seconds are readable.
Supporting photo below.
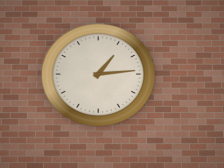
**1:14**
